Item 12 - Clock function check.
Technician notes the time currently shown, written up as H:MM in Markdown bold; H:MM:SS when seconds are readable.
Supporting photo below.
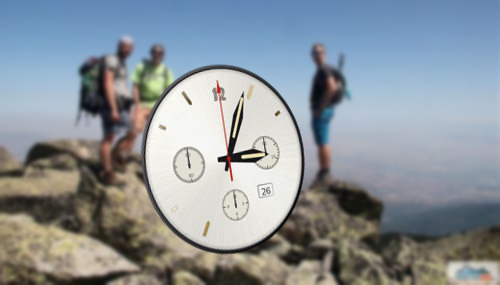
**3:04**
